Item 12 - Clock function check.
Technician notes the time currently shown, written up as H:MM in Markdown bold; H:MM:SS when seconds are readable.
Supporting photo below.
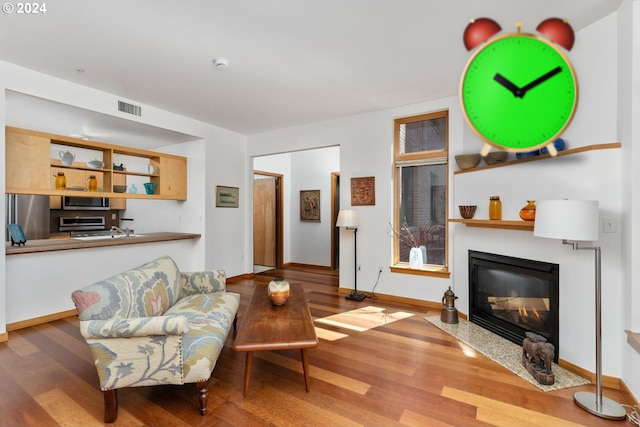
**10:10**
